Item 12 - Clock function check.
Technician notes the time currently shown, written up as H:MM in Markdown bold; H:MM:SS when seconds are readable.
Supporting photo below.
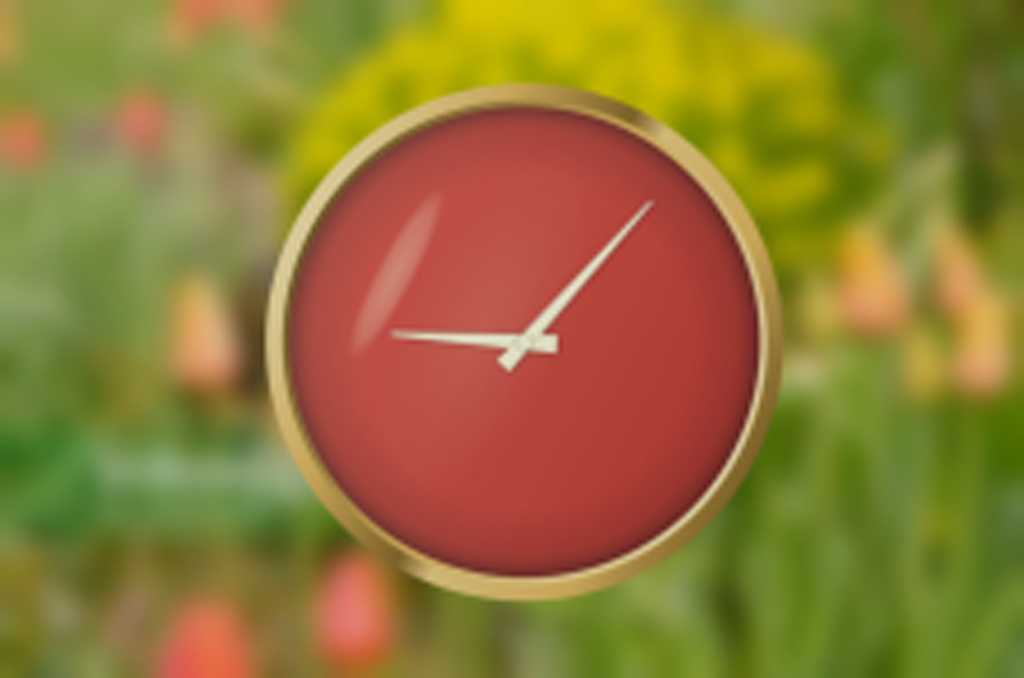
**9:07**
